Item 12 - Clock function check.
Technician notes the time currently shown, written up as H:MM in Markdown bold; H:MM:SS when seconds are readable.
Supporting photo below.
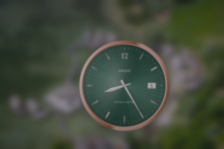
**8:25**
